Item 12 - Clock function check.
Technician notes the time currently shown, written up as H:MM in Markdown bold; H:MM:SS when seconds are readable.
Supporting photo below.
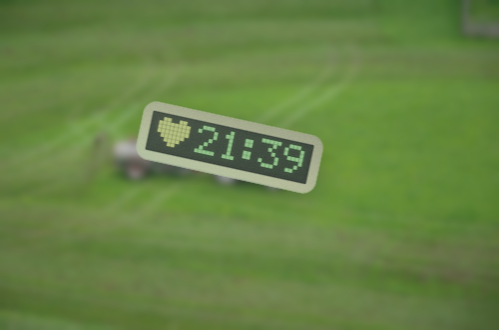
**21:39**
